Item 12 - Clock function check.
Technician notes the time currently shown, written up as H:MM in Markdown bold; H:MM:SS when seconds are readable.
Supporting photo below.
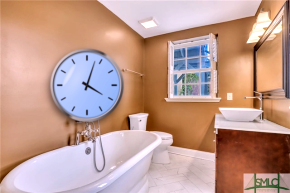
**4:03**
